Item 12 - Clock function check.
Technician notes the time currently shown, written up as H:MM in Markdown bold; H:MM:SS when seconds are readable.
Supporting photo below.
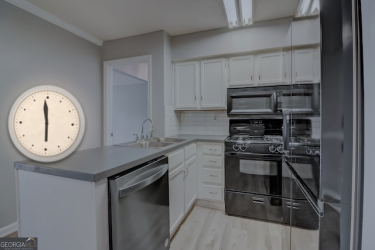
**5:59**
